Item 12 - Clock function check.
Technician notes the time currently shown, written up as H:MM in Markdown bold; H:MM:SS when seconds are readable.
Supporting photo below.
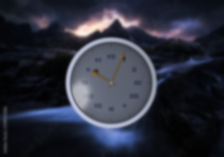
**10:04**
